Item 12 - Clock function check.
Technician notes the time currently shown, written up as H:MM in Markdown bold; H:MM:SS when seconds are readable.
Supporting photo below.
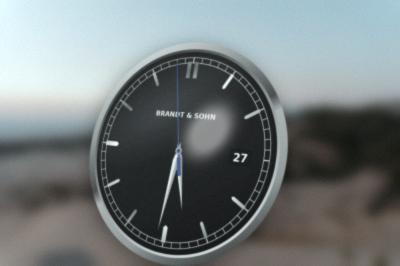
**5:30:58**
